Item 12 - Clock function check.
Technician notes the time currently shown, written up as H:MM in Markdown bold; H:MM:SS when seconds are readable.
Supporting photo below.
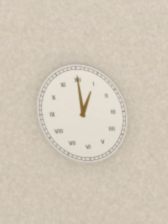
**1:00**
